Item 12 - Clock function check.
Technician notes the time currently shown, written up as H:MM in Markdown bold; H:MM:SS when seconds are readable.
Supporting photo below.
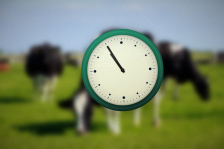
**10:55**
